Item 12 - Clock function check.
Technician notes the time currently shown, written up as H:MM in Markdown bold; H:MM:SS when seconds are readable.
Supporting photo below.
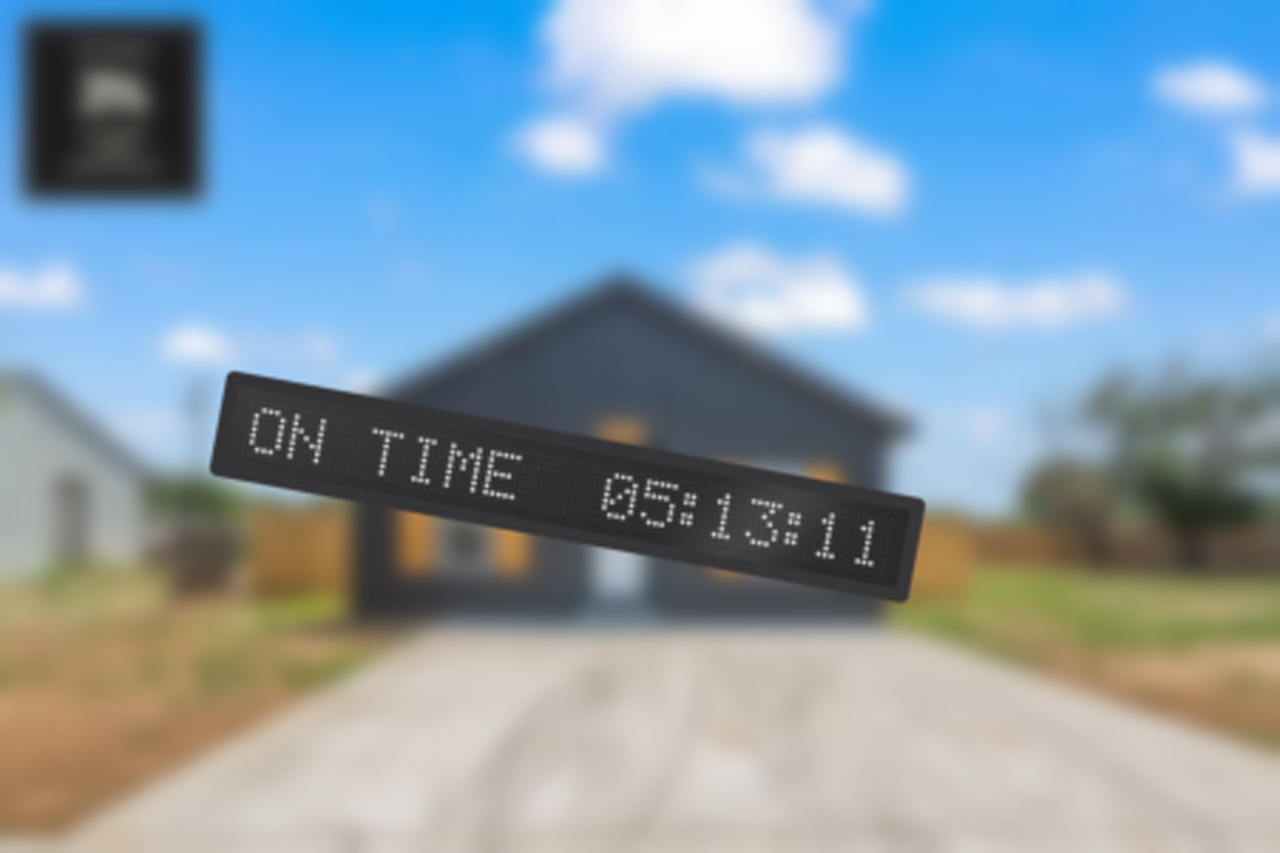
**5:13:11**
